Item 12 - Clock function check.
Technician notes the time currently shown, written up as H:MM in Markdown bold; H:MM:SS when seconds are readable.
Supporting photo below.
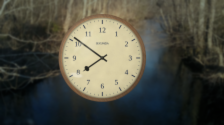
**7:51**
